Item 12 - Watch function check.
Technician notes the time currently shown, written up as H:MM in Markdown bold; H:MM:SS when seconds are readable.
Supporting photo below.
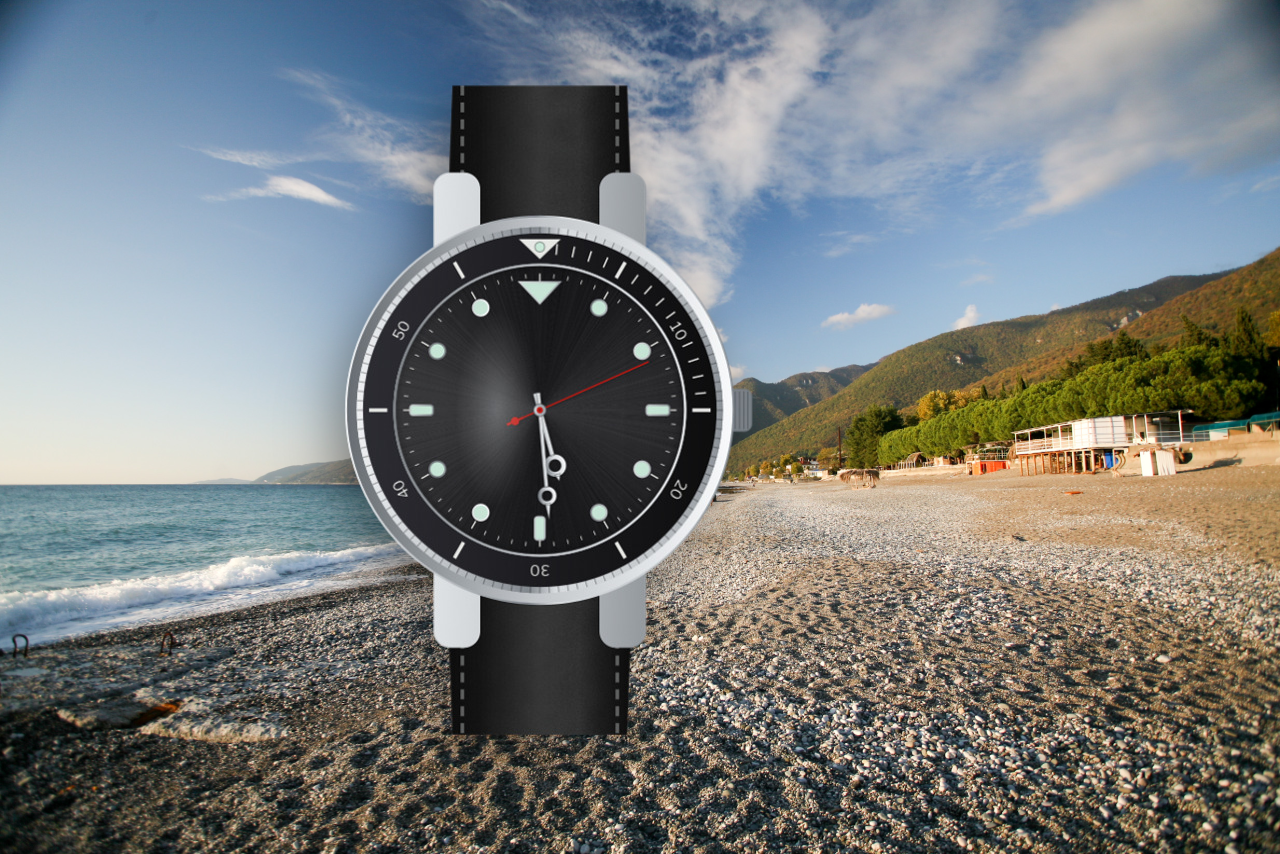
**5:29:11**
